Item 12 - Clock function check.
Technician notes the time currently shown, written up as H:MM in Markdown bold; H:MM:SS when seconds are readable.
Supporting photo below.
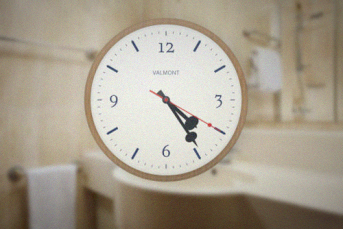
**4:24:20**
